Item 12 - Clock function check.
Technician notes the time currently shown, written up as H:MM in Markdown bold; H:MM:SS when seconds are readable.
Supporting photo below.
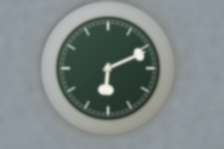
**6:11**
